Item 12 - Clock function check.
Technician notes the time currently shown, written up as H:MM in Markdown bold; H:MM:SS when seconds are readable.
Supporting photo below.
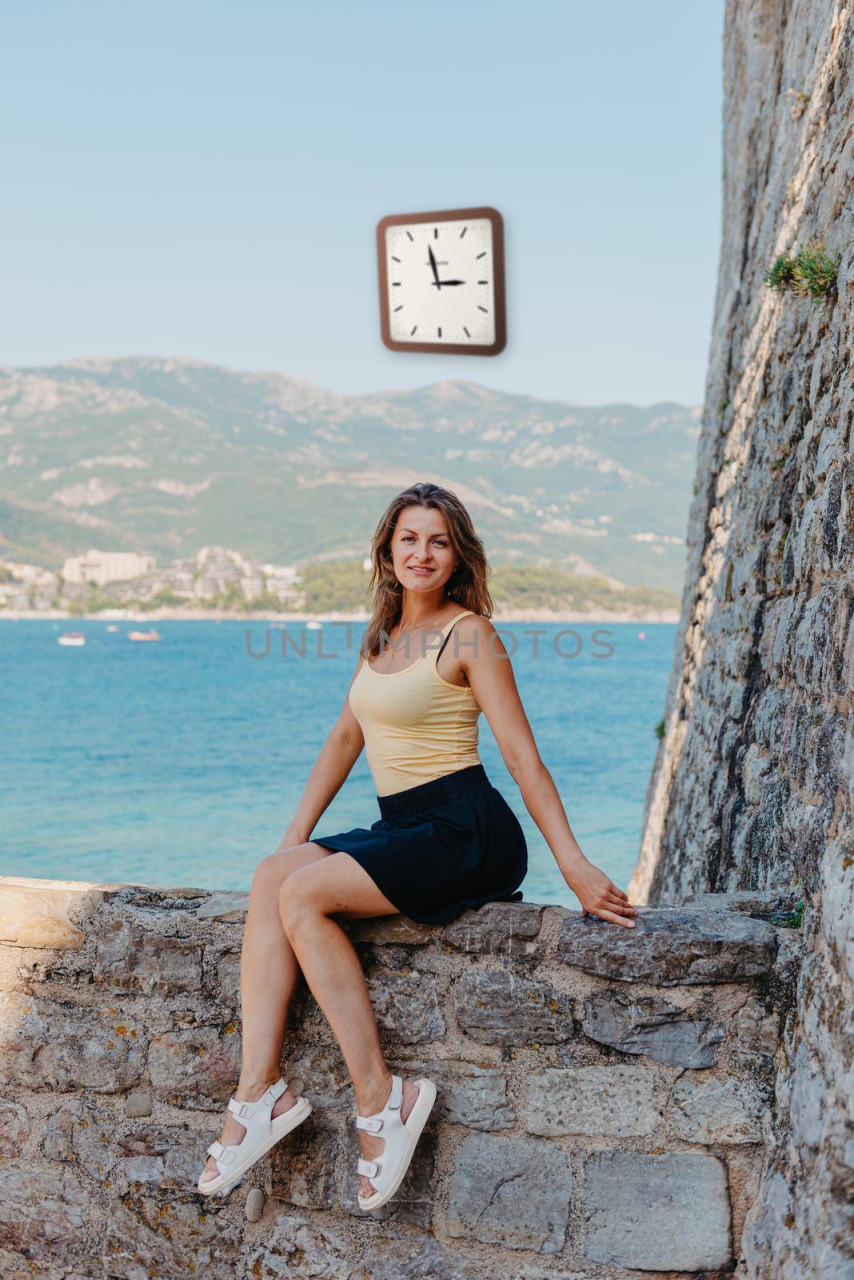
**2:58**
